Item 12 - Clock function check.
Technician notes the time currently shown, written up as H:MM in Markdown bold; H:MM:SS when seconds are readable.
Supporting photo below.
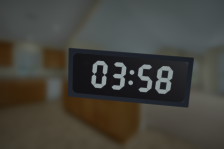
**3:58**
